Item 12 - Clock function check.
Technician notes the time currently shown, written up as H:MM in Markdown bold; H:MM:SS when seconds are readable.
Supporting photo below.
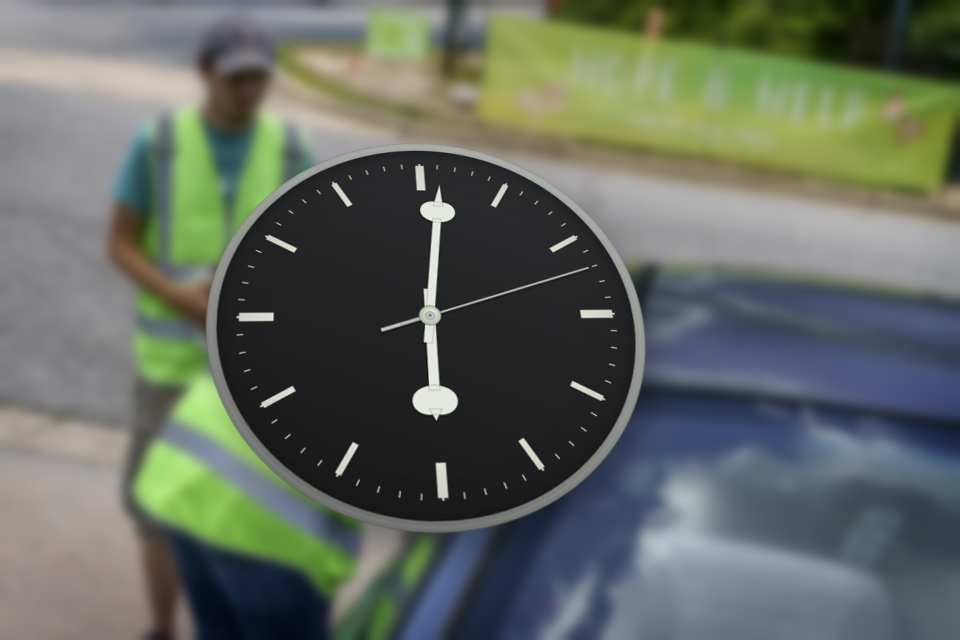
**6:01:12**
